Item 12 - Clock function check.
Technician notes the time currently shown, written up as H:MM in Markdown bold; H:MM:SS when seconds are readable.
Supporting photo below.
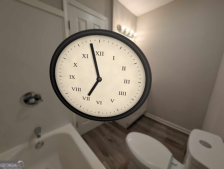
**6:58**
